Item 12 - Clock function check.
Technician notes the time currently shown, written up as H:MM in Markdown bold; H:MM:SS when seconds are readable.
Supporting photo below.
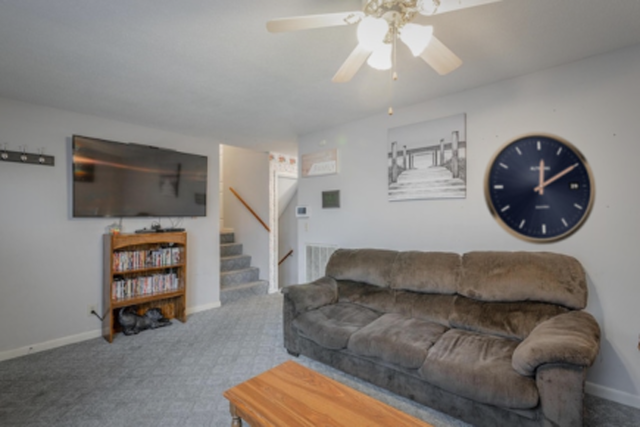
**12:10**
